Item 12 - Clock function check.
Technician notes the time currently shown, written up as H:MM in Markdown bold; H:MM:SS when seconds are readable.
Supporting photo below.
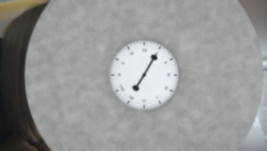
**7:05**
